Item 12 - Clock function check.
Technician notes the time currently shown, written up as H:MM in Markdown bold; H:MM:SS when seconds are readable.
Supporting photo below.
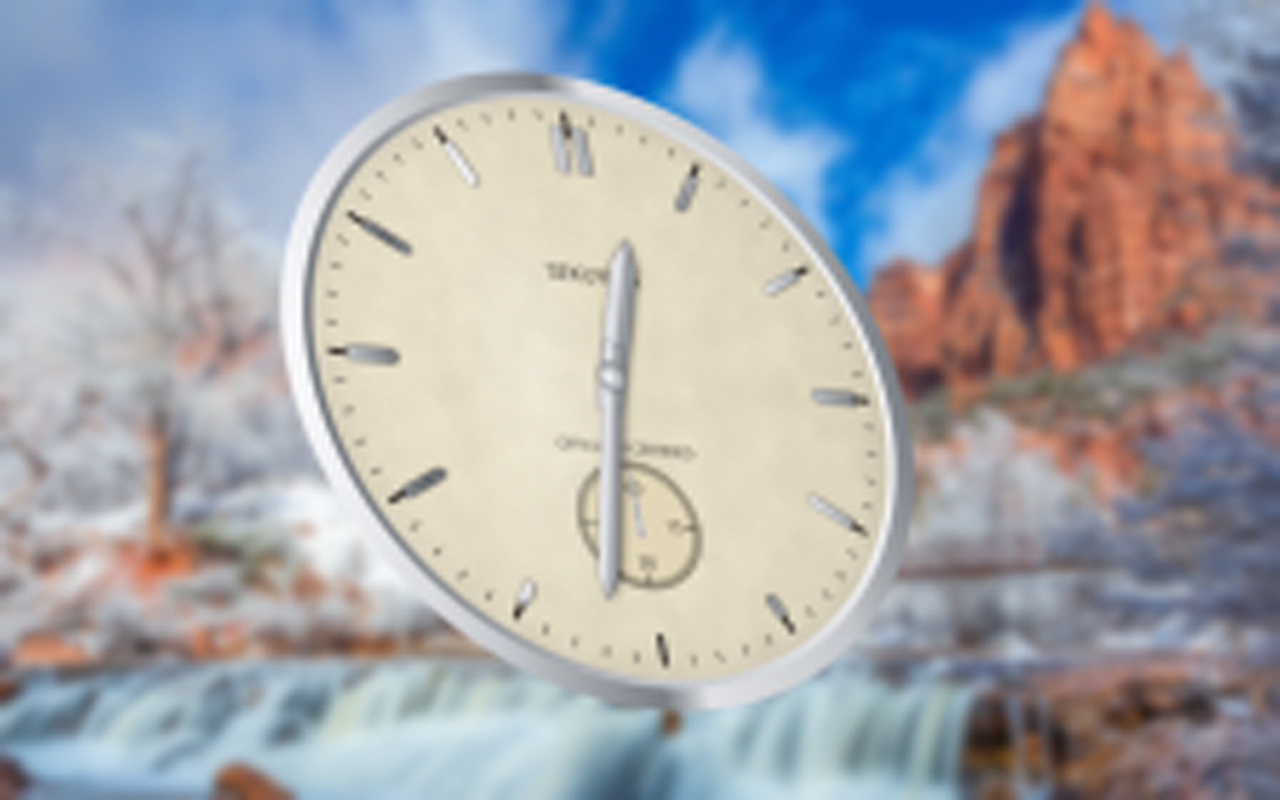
**12:32**
